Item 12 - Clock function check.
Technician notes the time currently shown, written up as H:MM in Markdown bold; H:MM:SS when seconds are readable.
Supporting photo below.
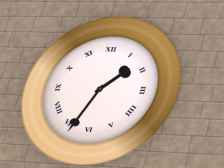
**1:34**
